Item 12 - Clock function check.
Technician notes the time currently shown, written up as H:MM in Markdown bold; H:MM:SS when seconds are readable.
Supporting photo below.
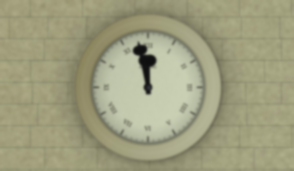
**11:58**
